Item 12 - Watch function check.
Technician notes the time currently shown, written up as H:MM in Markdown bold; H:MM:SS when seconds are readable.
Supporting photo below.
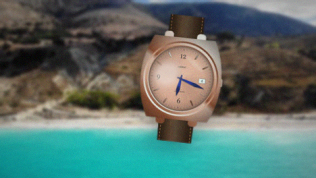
**6:18**
